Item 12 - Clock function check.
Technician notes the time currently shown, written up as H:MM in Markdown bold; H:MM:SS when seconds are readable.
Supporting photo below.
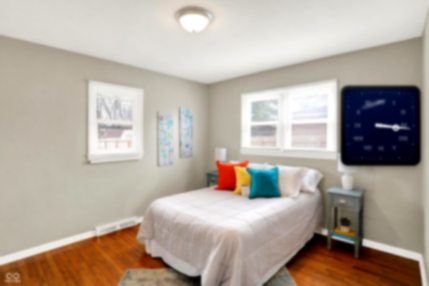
**3:16**
